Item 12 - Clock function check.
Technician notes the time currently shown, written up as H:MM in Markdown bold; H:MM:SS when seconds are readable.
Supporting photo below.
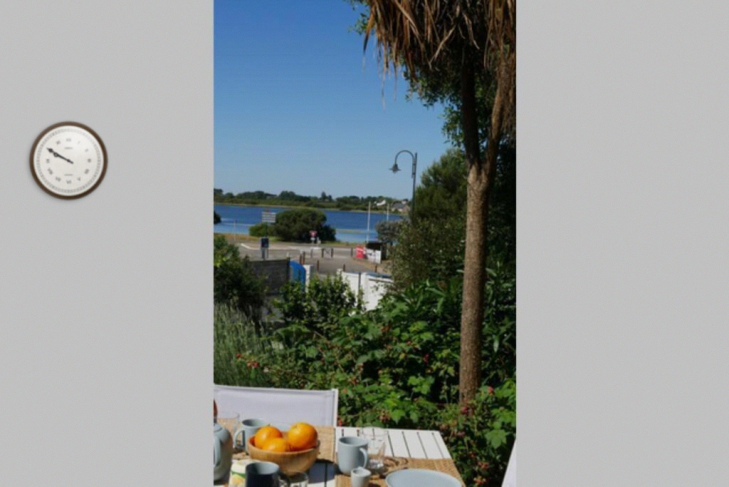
**9:50**
